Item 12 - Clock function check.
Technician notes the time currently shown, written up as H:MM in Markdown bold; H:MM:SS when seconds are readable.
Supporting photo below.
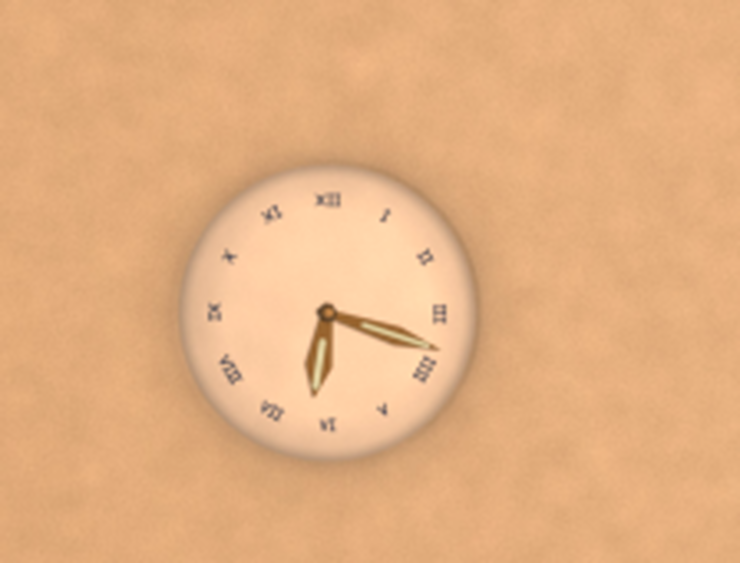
**6:18**
